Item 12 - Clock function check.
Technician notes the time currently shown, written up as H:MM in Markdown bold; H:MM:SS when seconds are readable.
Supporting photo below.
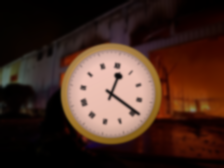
**12:19**
